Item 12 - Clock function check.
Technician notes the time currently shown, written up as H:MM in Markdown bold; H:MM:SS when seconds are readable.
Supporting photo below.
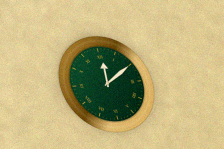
**12:10**
